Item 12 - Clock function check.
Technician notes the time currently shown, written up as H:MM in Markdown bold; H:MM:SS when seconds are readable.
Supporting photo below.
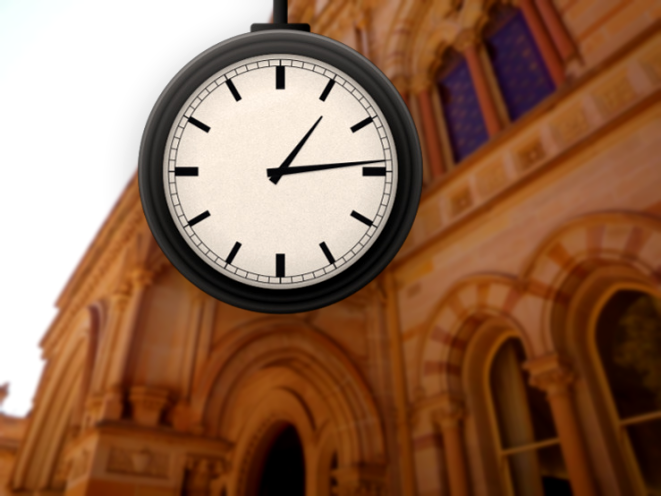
**1:14**
